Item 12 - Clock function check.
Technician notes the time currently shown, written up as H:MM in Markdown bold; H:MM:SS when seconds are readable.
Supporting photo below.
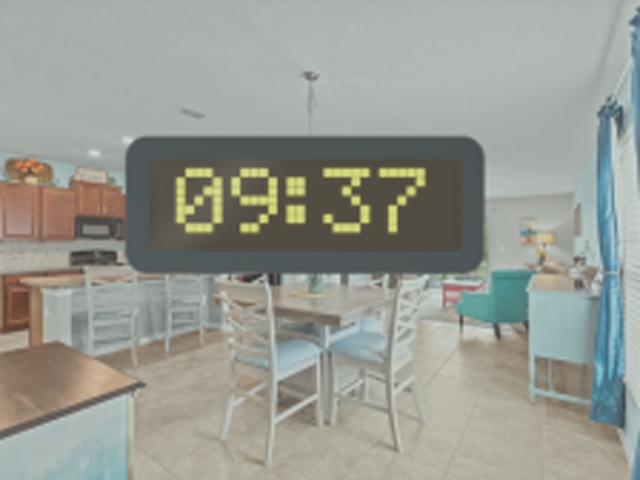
**9:37**
